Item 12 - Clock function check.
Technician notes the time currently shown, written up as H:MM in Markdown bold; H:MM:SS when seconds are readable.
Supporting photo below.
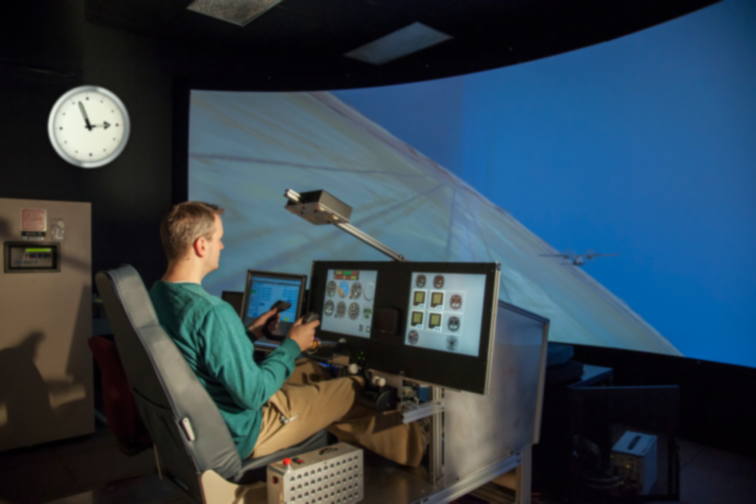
**2:57**
